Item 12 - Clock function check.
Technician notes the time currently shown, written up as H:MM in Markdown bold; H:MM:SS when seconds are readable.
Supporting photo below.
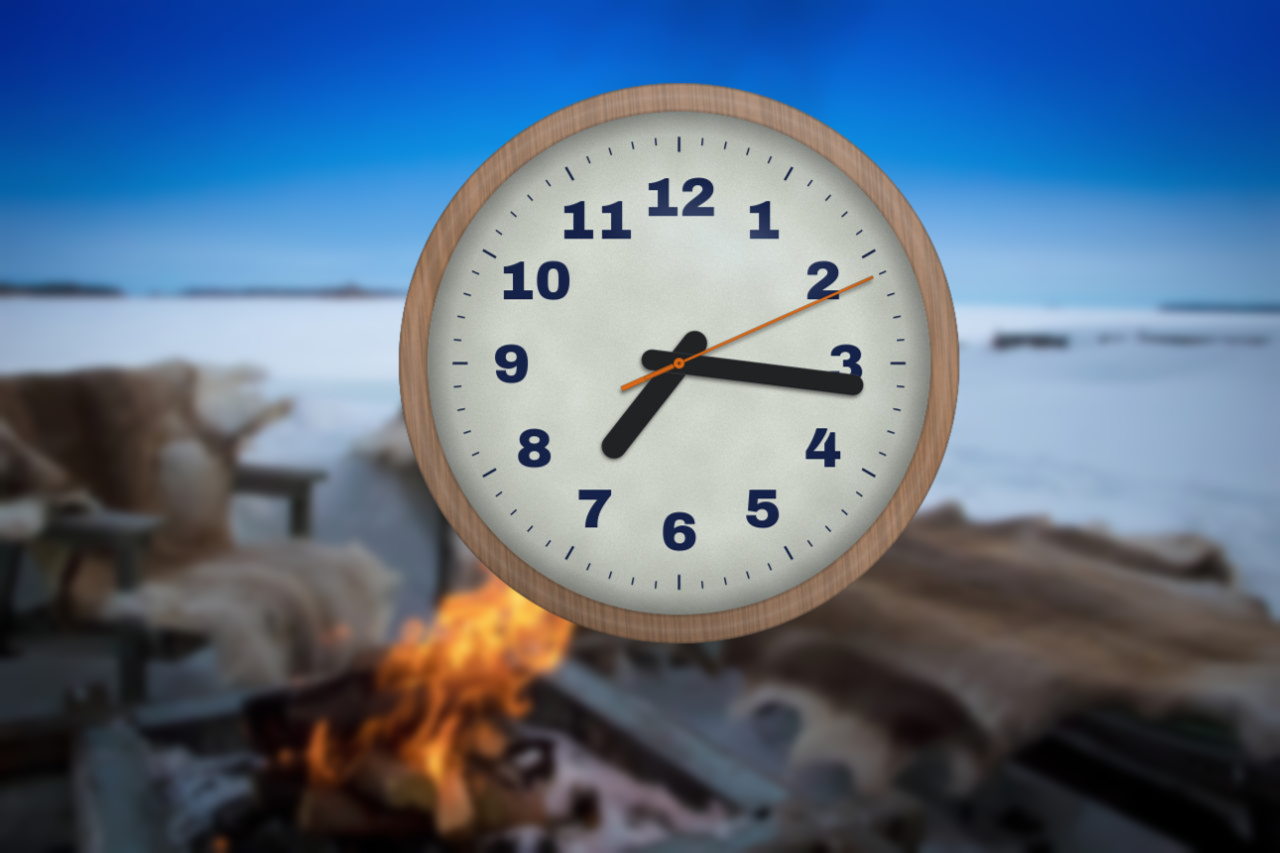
**7:16:11**
